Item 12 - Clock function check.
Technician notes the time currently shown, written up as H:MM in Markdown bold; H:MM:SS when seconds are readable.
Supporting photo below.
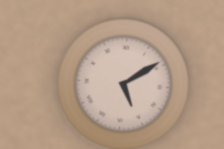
**5:09**
